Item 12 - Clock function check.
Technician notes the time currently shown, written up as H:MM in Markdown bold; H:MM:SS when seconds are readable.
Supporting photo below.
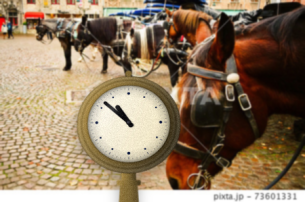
**10:52**
